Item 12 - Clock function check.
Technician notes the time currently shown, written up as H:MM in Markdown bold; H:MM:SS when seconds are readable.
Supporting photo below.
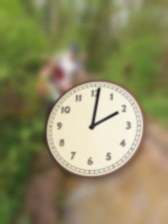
**2:01**
